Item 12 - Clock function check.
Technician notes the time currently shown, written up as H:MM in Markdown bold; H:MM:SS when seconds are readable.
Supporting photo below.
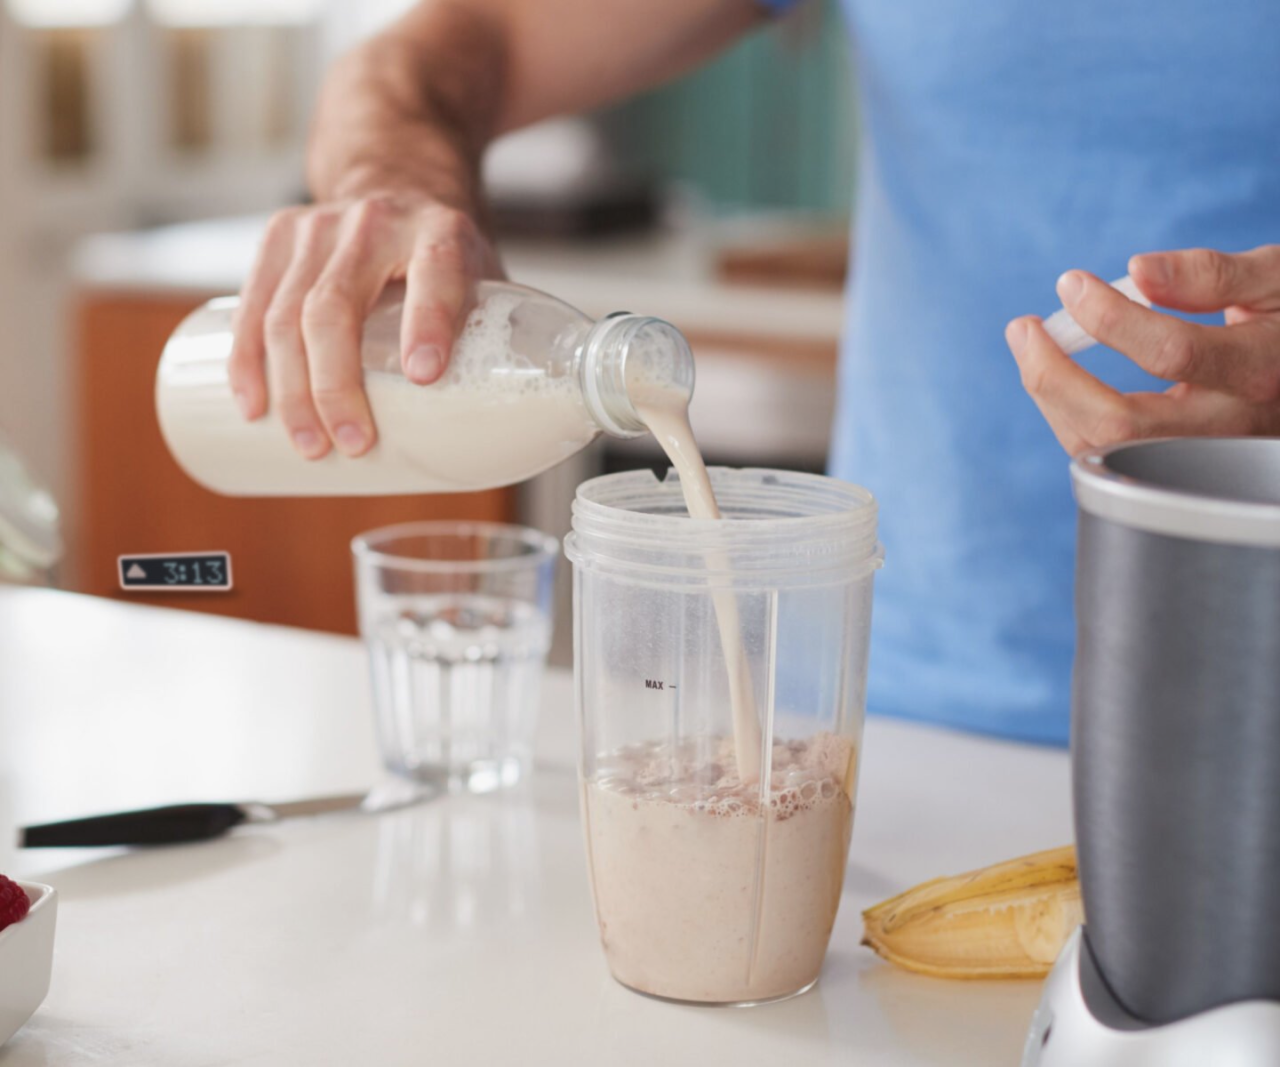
**3:13**
